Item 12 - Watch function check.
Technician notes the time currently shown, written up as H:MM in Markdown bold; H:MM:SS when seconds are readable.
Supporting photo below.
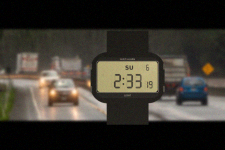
**2:33:19**
